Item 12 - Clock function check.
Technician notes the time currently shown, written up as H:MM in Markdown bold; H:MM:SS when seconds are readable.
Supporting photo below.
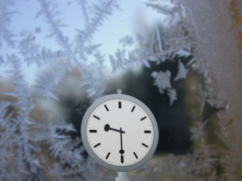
**9:30**
